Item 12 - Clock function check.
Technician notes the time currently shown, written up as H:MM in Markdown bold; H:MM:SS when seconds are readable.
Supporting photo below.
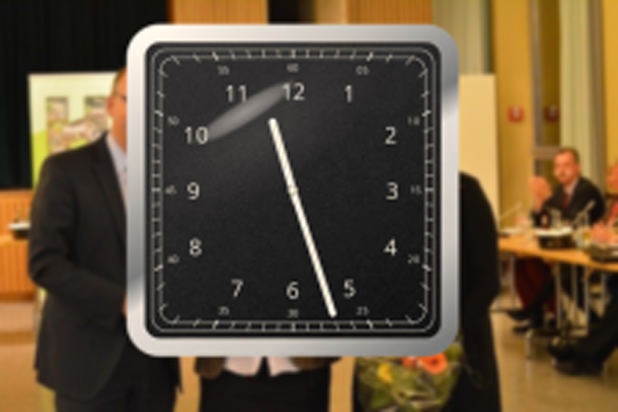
**11:27**
